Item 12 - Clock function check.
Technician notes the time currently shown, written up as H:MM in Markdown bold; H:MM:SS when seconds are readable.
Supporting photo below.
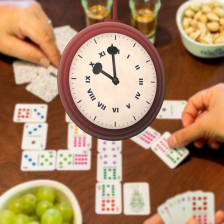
**9:59**
